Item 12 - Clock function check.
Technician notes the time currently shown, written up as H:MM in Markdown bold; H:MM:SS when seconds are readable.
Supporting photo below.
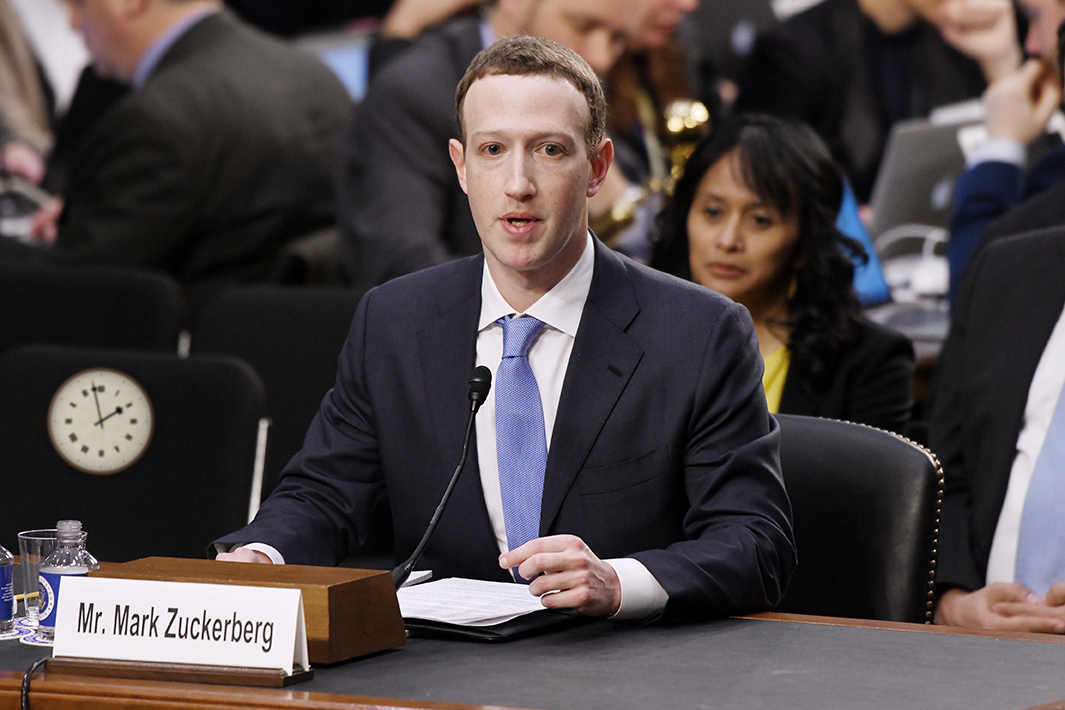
**1:58**
